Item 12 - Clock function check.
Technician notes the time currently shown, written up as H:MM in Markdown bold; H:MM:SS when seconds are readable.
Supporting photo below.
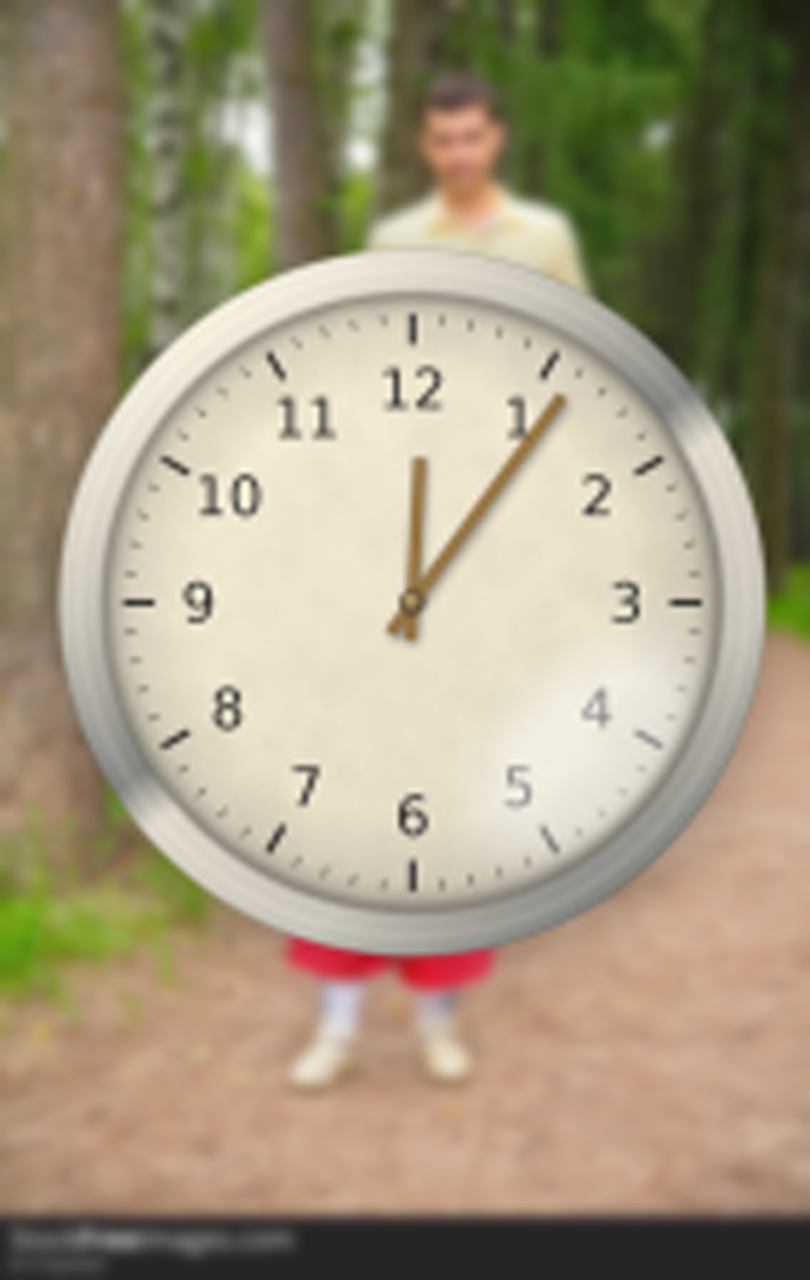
**12:06**
